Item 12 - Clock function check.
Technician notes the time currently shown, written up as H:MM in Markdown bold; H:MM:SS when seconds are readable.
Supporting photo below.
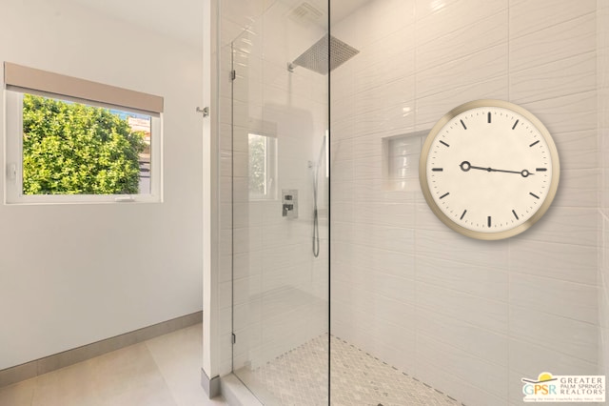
**9:16**
